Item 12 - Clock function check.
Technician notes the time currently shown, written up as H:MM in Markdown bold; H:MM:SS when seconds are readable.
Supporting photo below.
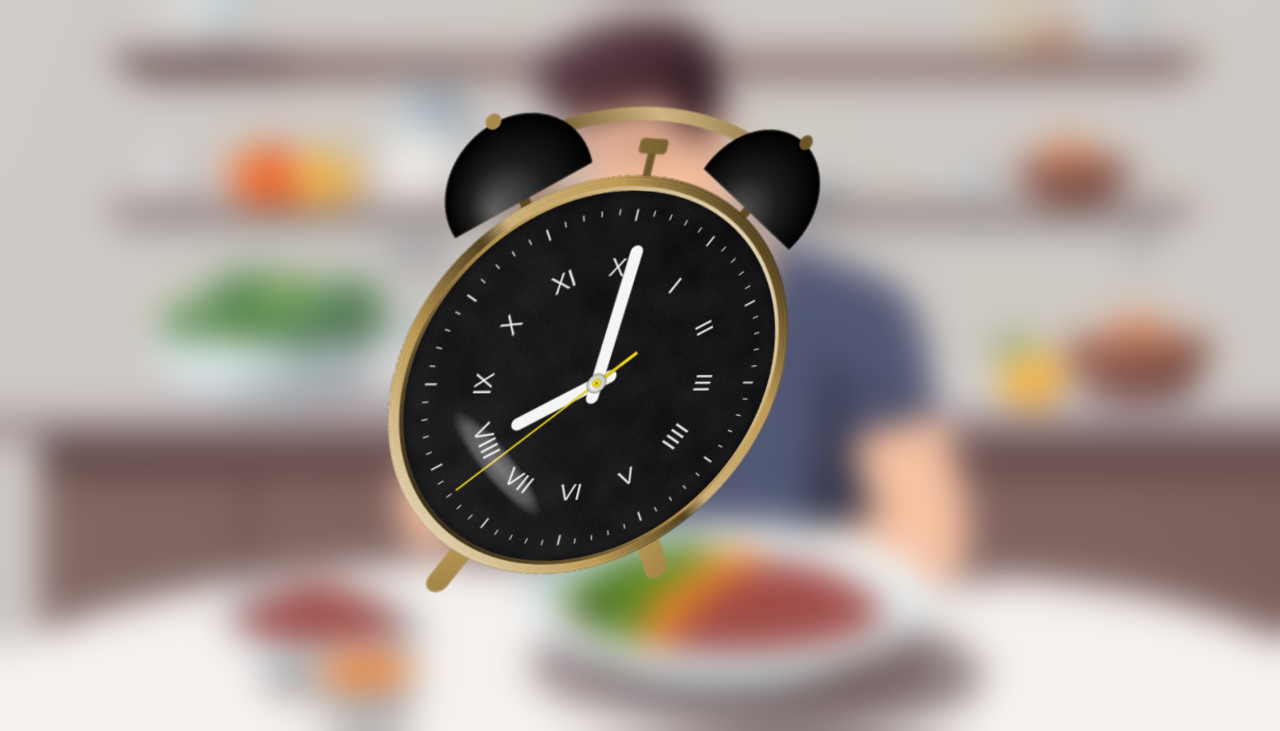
**8:00:38**
